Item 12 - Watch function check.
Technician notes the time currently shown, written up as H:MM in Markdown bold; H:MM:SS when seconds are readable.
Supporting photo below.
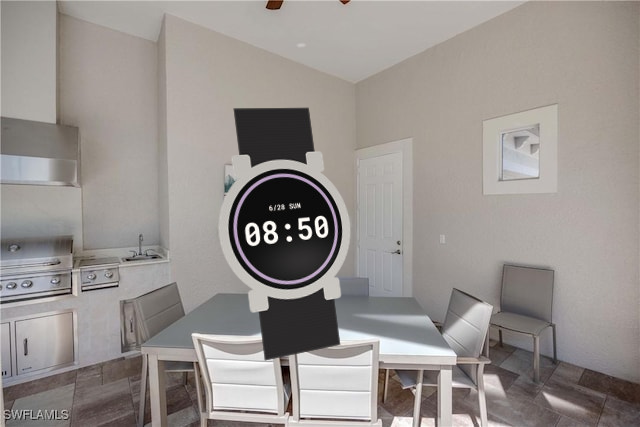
**8:50**
